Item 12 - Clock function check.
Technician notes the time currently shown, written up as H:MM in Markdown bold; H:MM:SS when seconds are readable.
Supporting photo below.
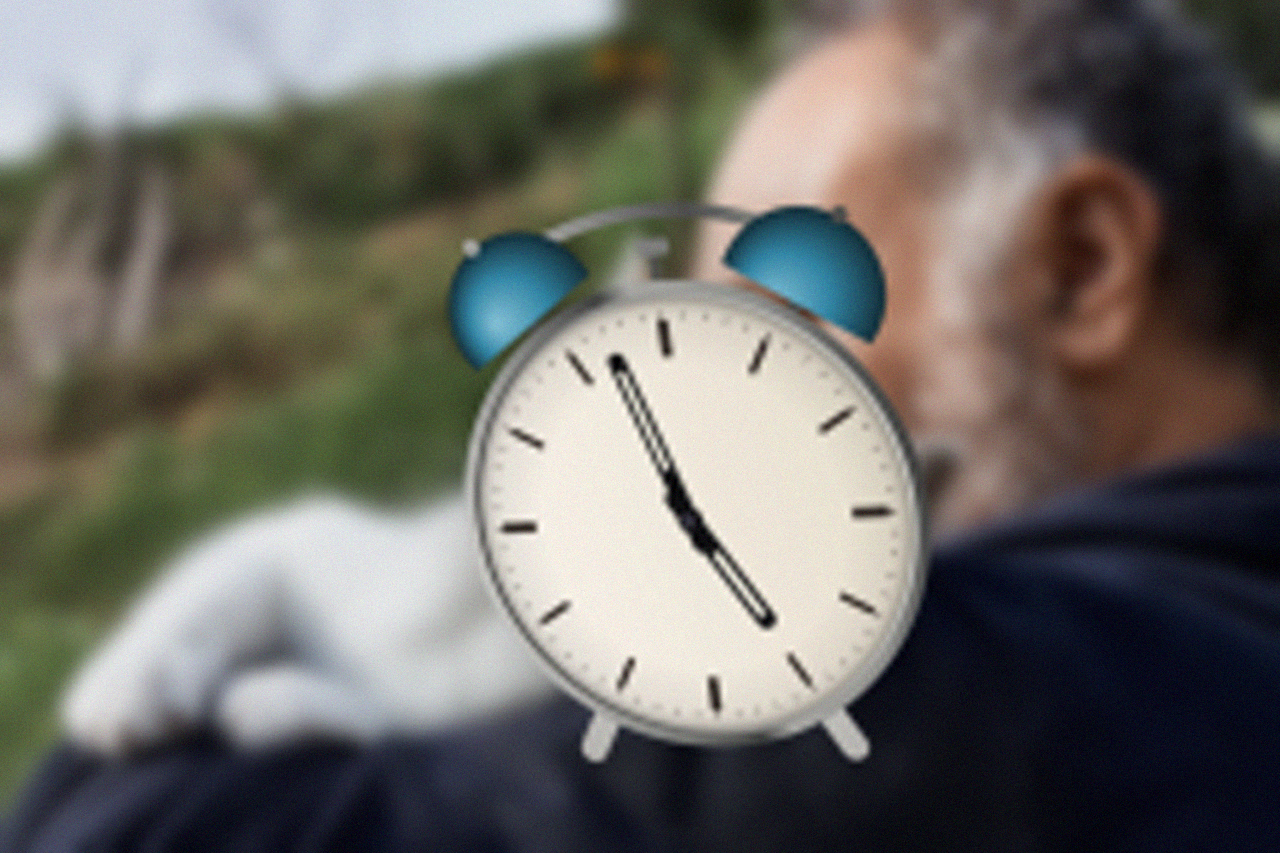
**4:57**
